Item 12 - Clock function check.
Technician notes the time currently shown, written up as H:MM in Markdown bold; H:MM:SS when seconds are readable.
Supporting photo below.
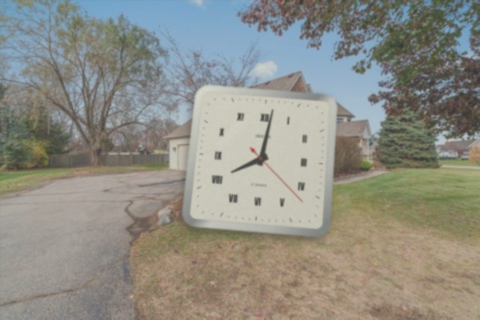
**8:01:22**
